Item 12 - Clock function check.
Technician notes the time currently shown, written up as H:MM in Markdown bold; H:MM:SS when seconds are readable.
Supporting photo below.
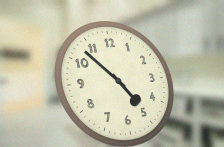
**4:53**
